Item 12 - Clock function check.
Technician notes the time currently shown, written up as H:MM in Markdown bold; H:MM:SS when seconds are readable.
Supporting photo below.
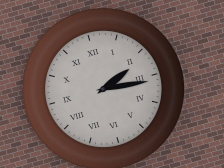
**2:16**
